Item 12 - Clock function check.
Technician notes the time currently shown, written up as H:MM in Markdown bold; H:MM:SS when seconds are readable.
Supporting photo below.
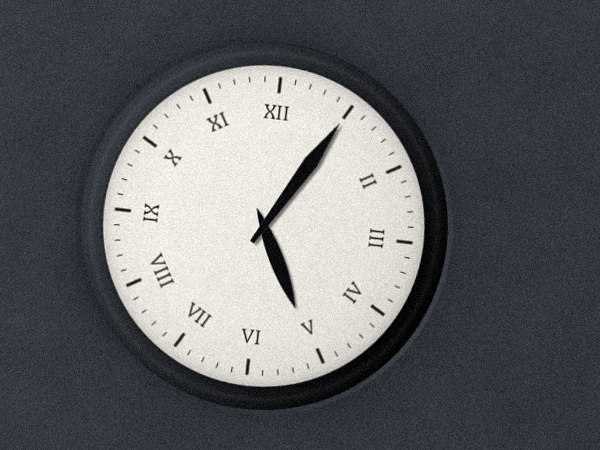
**5:05**
